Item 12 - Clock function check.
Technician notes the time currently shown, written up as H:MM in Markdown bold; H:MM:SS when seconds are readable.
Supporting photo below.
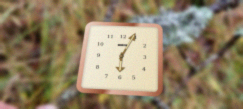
**6:04**
